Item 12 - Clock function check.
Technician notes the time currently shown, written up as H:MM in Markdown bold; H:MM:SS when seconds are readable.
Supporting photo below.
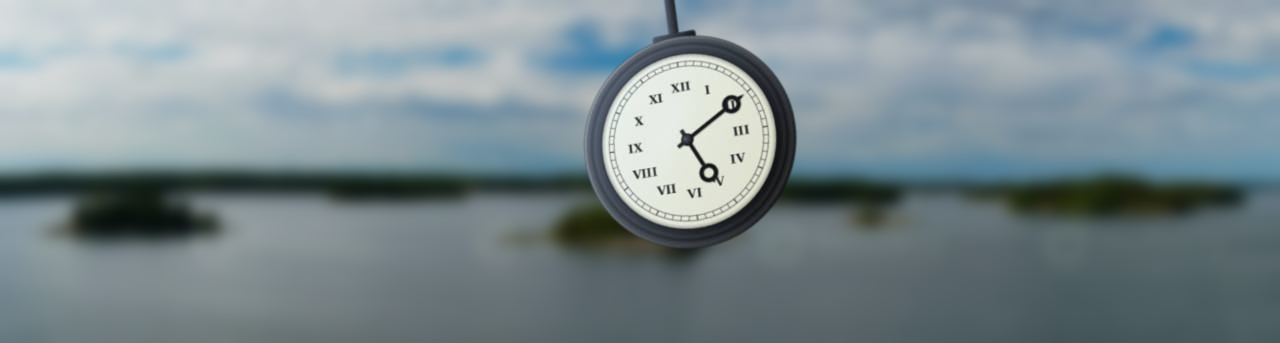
**5:10**
